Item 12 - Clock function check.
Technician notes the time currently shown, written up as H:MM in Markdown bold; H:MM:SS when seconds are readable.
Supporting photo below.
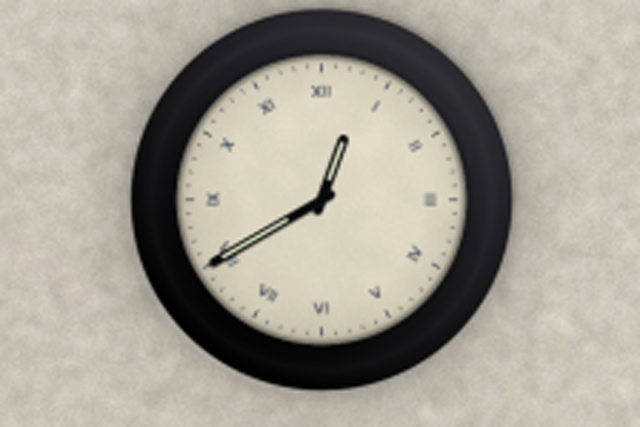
**12:40**
